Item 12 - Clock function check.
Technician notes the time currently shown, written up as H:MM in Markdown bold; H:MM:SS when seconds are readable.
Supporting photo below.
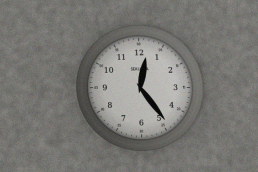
**12:24**
